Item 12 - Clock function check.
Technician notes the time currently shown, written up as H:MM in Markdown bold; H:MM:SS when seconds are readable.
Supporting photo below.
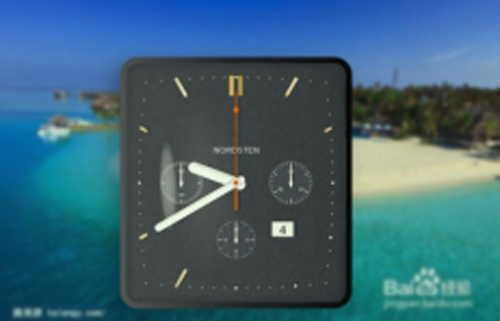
**9:40**
